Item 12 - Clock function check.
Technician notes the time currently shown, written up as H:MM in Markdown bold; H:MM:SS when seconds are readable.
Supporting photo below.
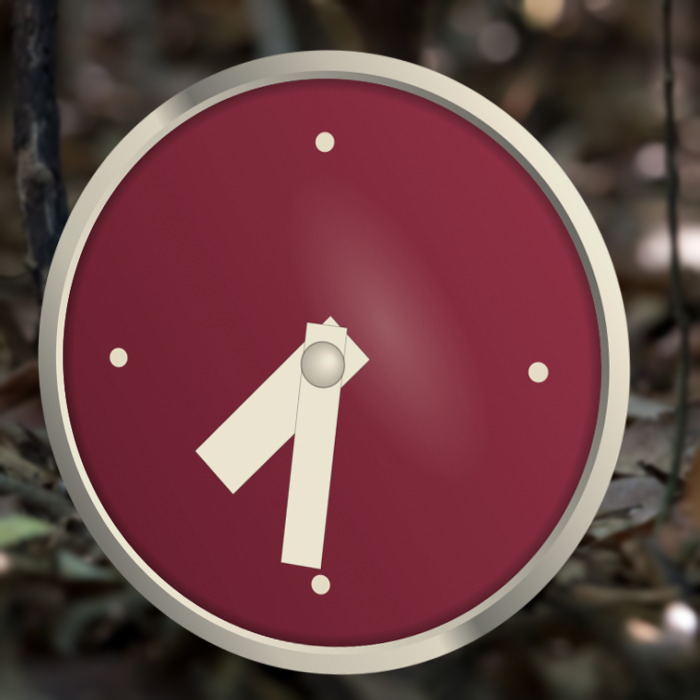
**7:31**
